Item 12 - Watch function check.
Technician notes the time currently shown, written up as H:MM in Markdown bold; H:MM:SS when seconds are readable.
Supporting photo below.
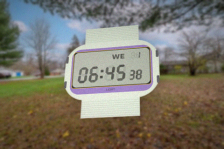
**6:45:38**
